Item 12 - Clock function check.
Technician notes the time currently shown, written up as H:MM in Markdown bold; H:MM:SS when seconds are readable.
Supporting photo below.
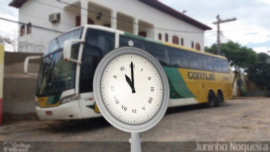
**11:00**
